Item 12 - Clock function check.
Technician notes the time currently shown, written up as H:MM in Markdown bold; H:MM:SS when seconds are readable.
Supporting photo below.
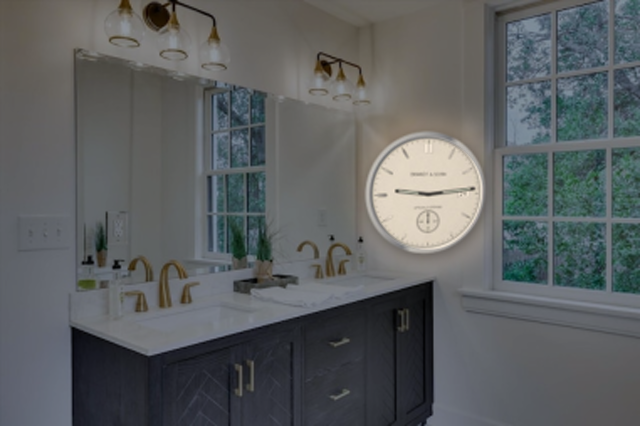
**9:14**
